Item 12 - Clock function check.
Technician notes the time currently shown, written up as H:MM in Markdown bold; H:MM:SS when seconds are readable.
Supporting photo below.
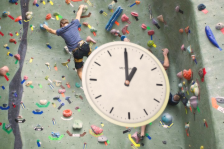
**1:00**
